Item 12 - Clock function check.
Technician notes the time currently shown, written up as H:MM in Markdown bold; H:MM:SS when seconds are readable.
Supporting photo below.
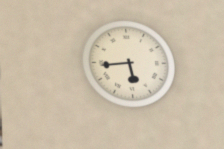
**5:44**
